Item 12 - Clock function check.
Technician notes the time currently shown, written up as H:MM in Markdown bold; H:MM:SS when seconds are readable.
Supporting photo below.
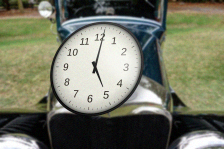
**5:01**
